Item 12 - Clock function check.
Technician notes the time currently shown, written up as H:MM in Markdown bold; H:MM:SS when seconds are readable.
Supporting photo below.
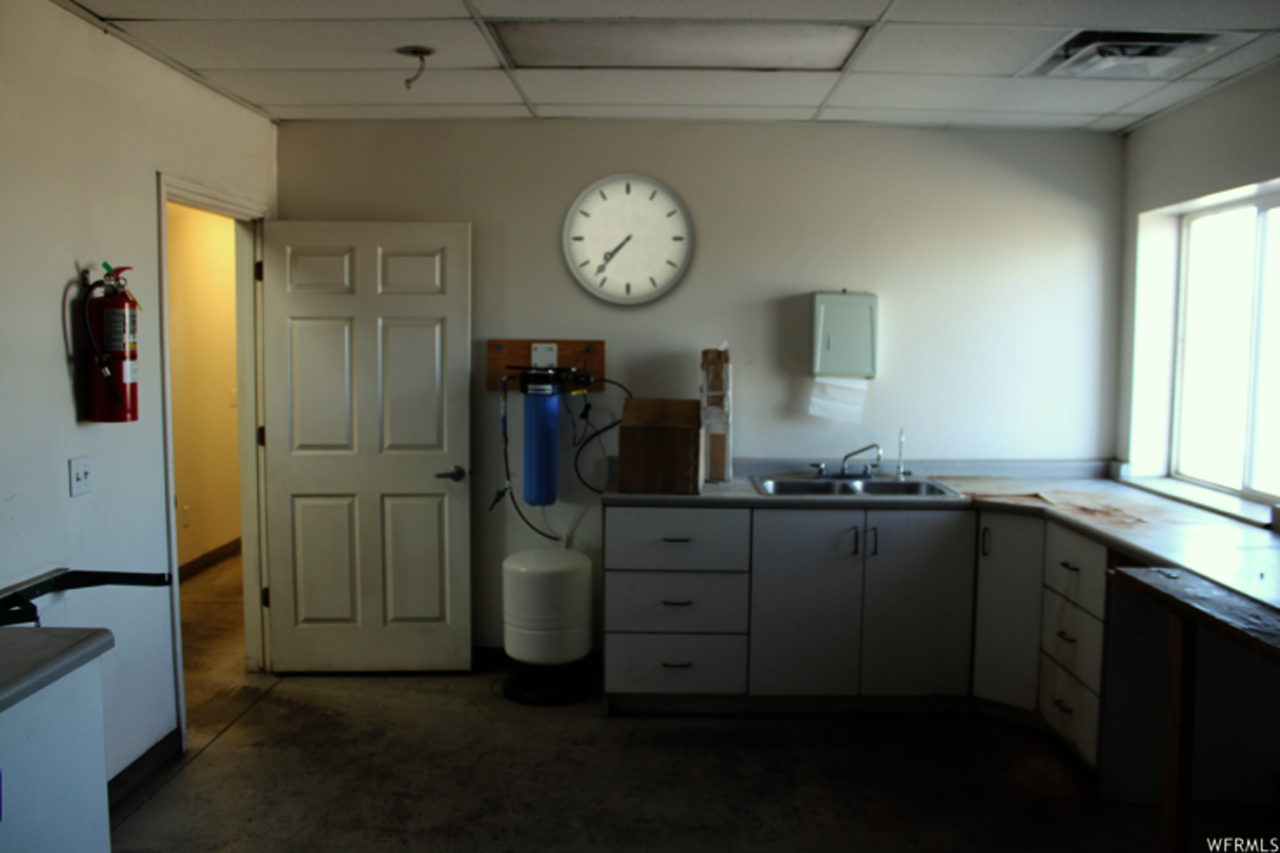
**7:37**
